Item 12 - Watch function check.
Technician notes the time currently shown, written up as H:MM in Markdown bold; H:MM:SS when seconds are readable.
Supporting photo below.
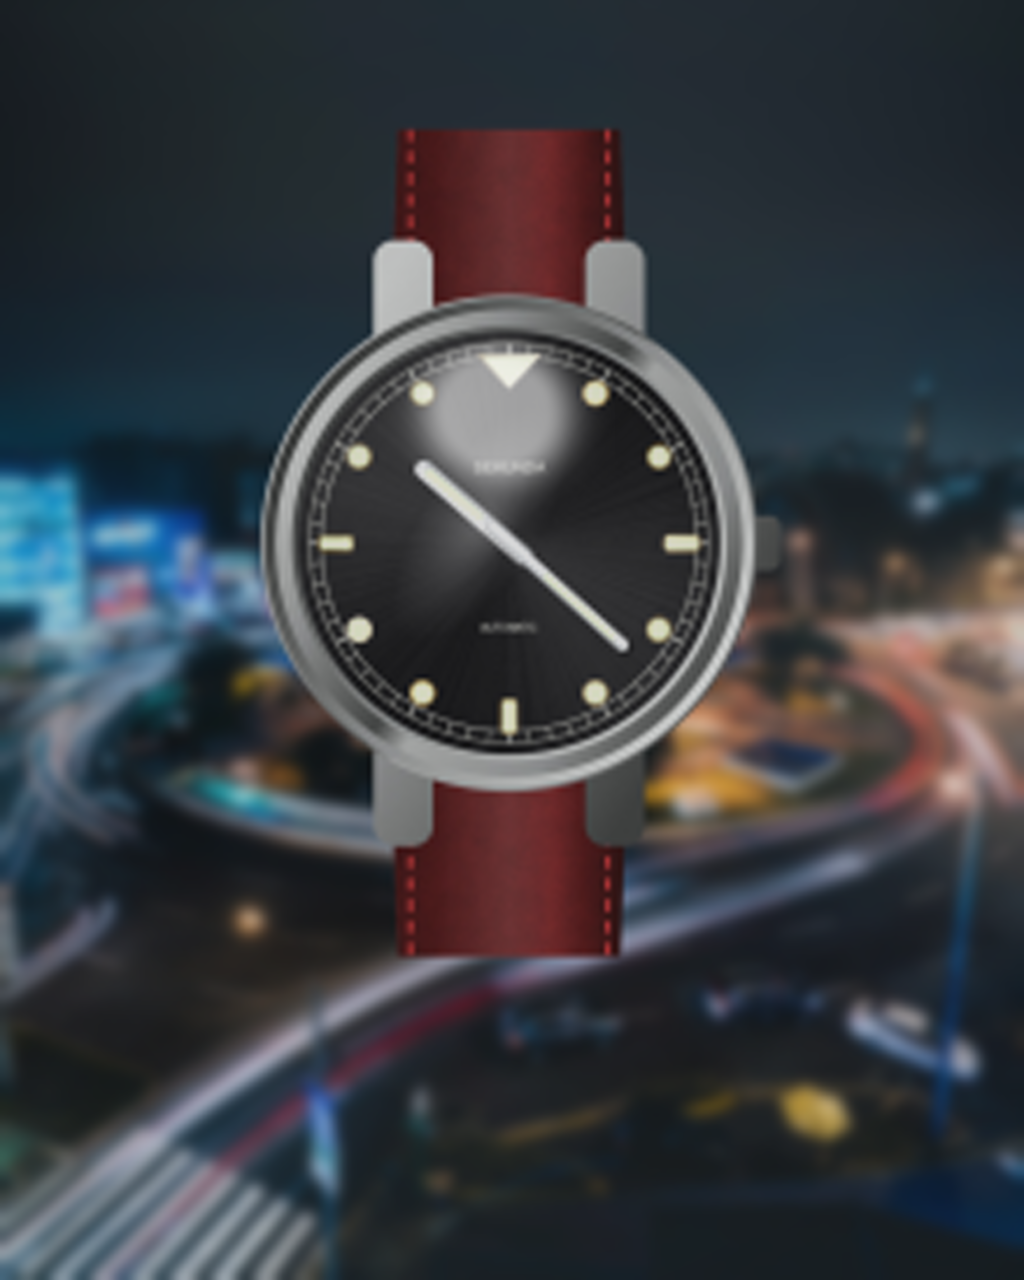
**10:22**
